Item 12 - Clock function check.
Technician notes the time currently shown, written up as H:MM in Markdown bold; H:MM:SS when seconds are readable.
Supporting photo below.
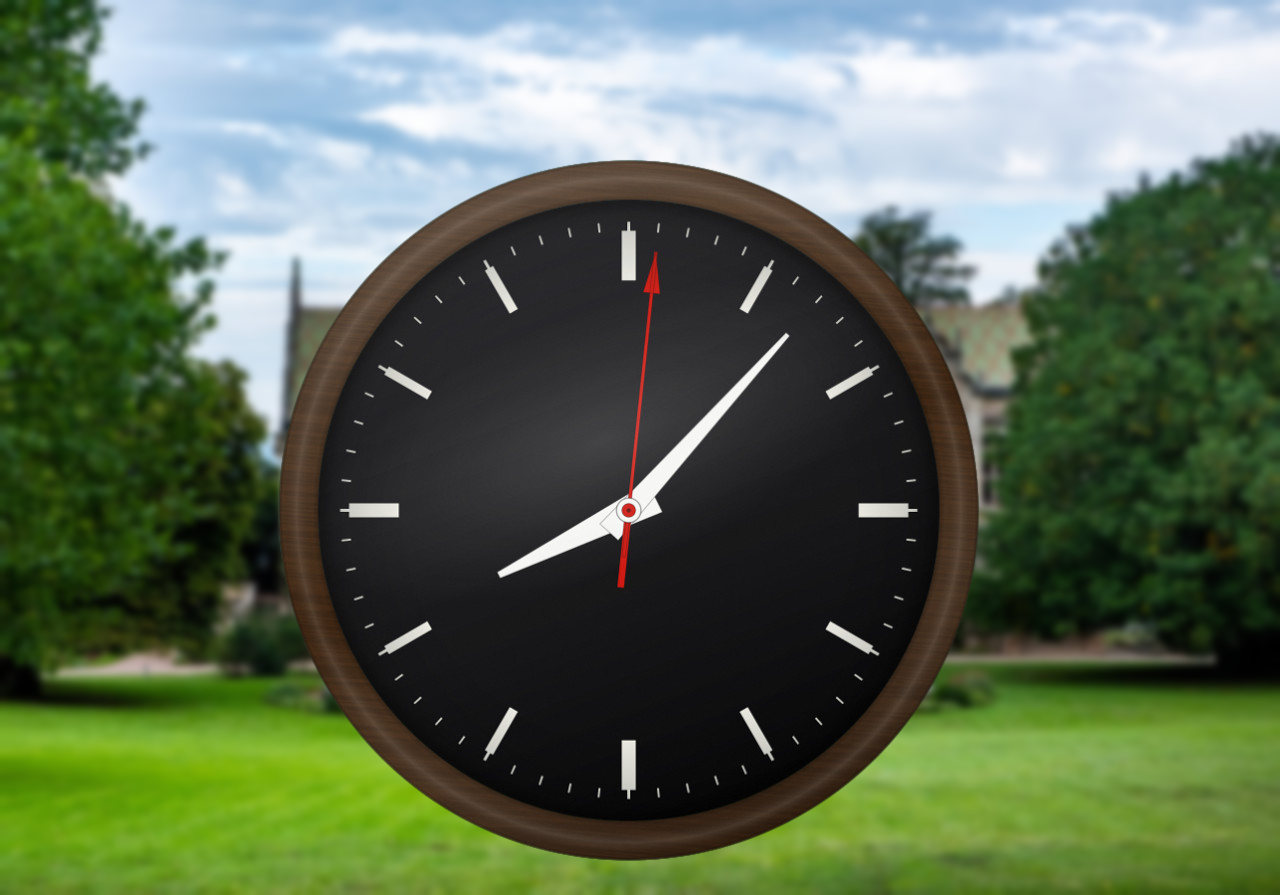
**8:07:01**
